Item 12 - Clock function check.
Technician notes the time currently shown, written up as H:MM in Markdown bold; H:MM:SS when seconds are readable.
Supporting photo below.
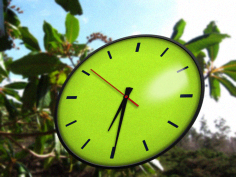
**6:29:51**
